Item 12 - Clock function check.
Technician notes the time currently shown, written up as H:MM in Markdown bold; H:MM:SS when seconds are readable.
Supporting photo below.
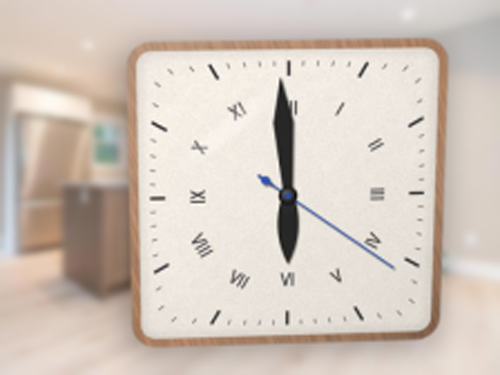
**5:59:21**
